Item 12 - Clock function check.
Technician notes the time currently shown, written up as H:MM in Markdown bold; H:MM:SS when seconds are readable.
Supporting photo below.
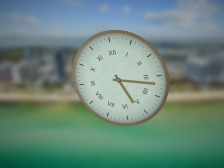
**5:17**
